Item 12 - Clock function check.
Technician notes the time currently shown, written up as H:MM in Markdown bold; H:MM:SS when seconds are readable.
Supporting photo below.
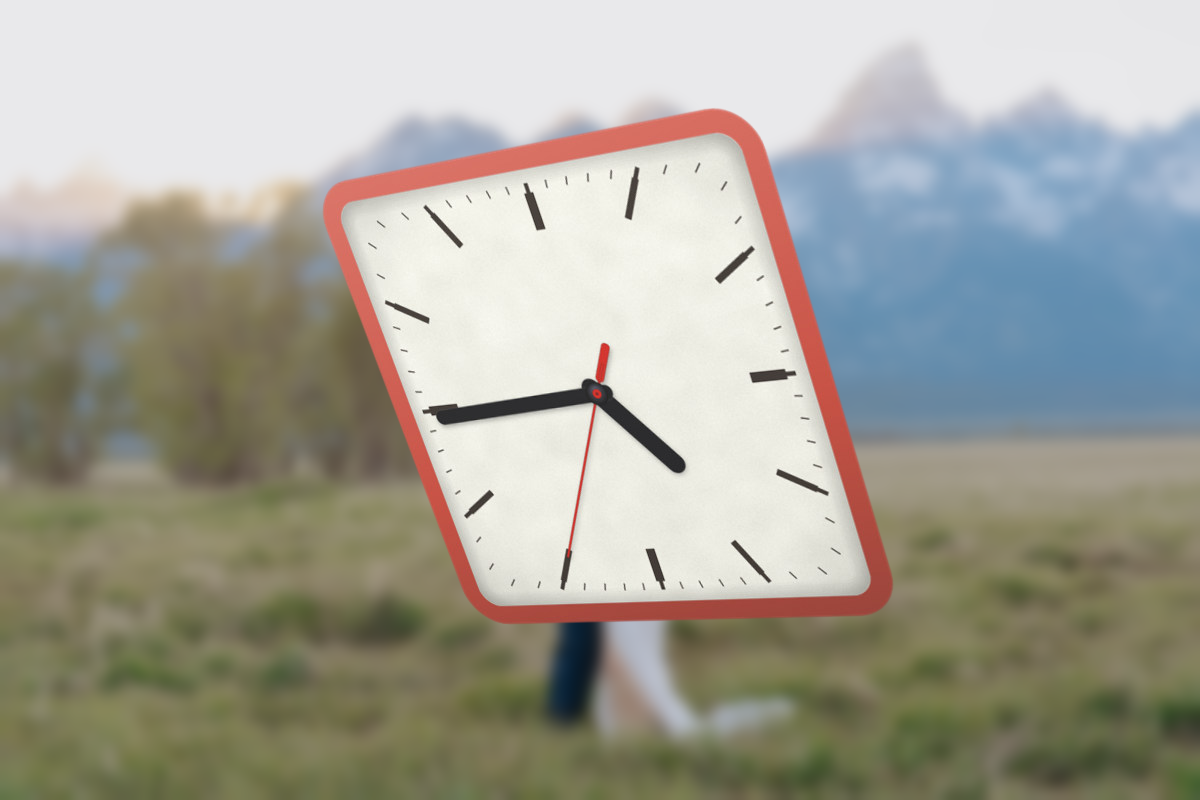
**4:44:35**
